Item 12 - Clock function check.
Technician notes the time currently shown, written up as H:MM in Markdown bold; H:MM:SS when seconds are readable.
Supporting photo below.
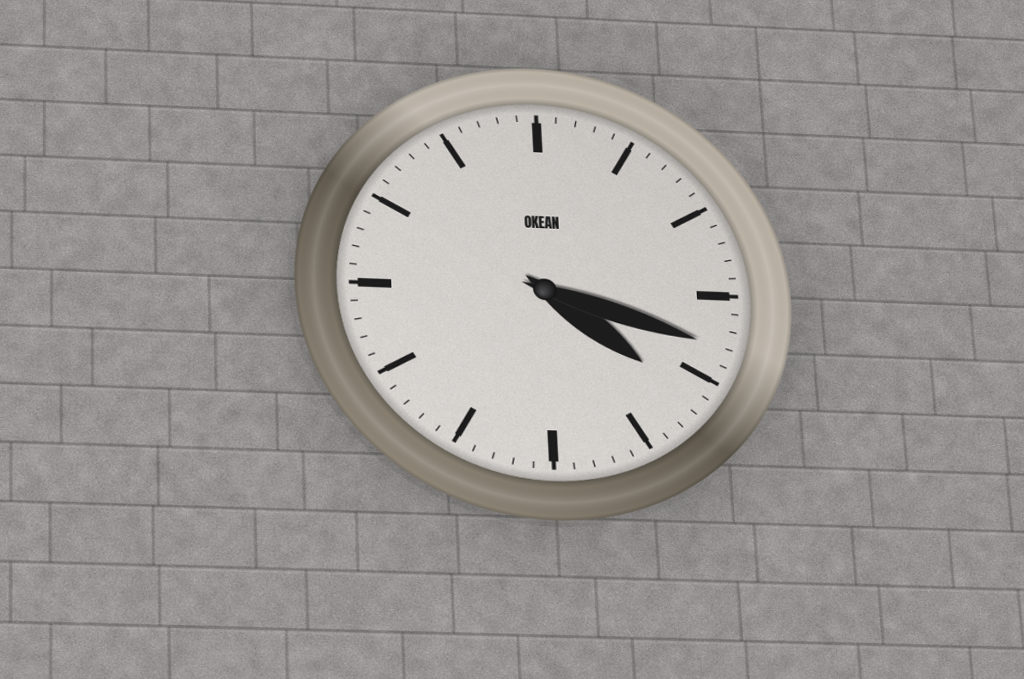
**4:18**
